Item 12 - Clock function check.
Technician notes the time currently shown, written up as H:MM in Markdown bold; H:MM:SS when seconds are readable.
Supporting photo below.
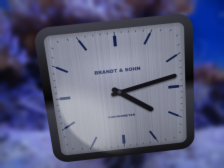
**4:13**
